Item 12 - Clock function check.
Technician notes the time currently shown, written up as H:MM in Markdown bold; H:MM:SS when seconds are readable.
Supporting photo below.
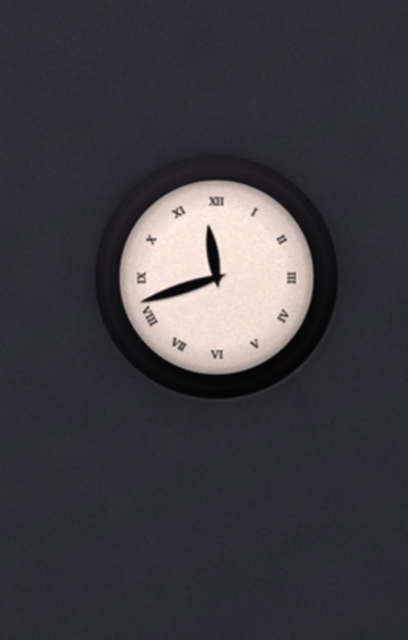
**11:42**
